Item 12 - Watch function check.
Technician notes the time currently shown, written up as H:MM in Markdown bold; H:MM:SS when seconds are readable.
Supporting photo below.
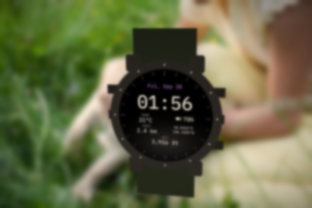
**1:56**
